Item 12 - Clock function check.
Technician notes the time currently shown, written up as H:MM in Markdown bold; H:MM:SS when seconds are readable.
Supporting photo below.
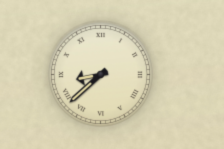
**8:38**
